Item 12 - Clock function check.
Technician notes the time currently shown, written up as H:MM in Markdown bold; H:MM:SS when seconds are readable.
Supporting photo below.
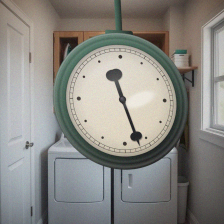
**11:27**
